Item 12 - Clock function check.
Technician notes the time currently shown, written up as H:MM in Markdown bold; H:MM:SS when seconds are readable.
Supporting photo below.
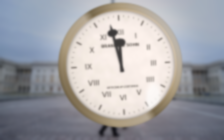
**11:58**
